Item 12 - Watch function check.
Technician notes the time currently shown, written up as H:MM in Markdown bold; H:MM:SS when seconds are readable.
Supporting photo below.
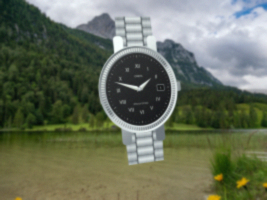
**1:48**
